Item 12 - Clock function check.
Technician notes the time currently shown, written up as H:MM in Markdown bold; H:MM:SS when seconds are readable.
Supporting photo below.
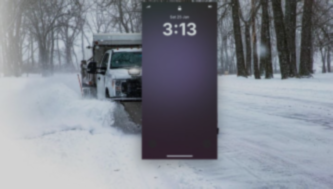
**3:13**
